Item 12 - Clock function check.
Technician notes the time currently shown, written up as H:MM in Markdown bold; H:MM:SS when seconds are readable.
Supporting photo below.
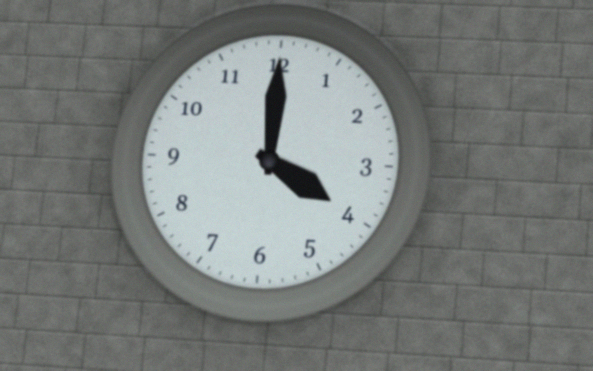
**4:00**
